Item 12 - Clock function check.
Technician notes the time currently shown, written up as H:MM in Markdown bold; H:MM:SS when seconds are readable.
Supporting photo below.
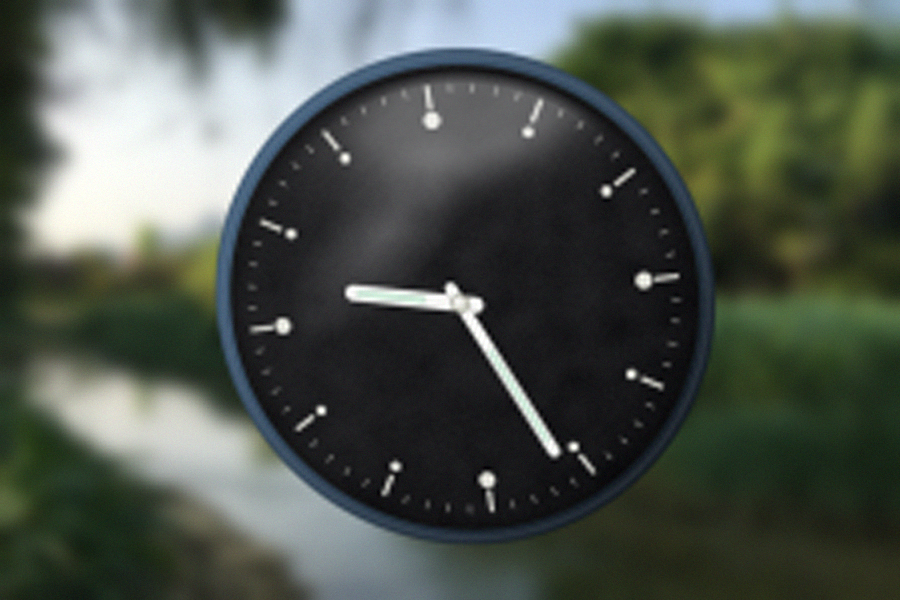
**9:26**
